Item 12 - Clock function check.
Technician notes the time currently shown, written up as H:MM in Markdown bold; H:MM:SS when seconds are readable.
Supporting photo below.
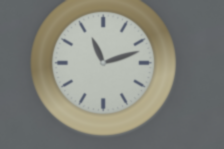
**11:12**
